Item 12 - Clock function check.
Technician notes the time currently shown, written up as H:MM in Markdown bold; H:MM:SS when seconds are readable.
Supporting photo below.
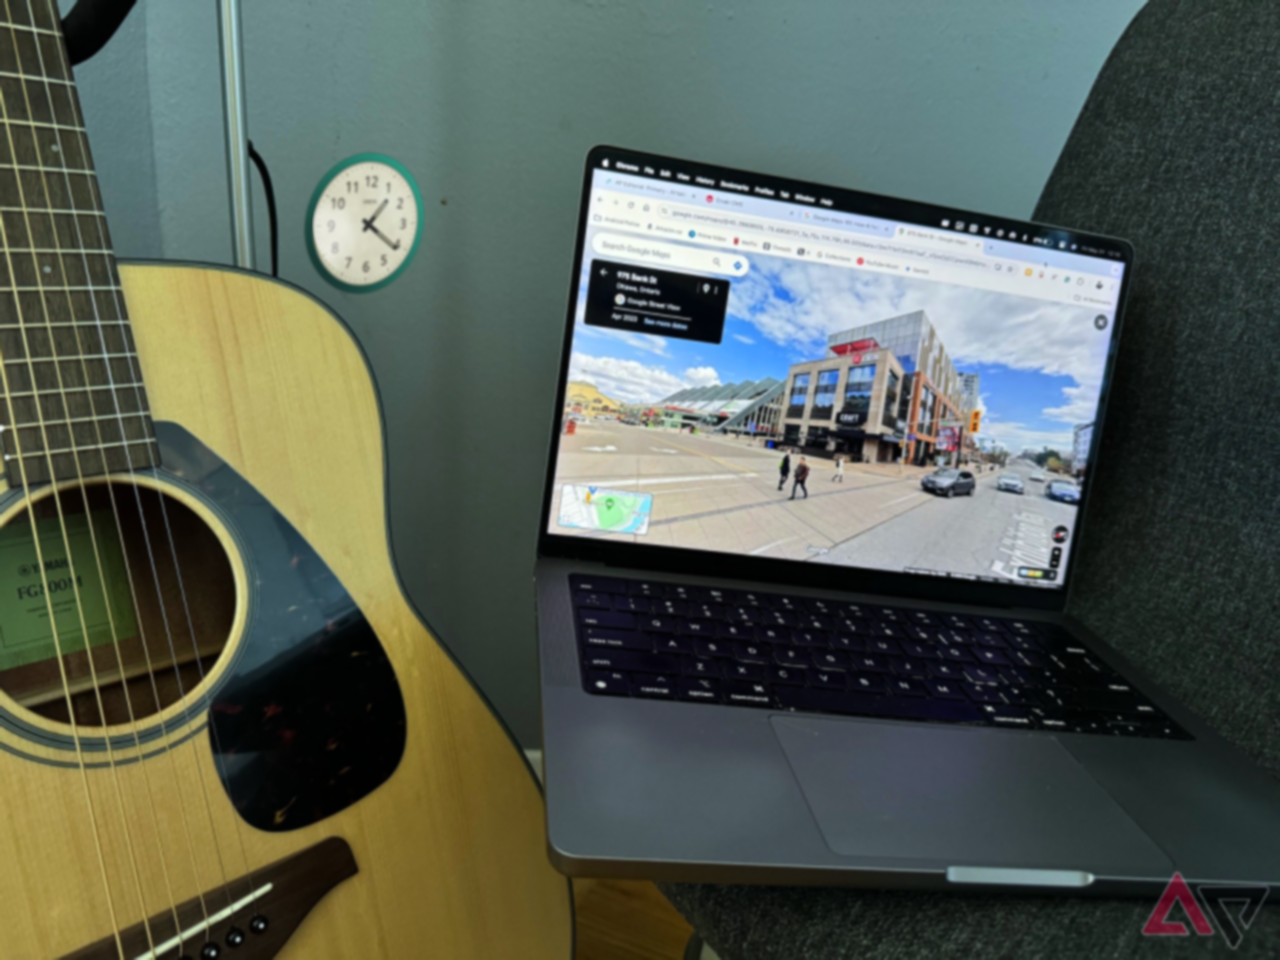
**1:21**
